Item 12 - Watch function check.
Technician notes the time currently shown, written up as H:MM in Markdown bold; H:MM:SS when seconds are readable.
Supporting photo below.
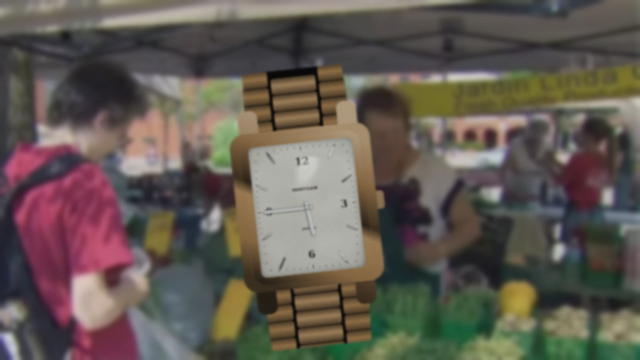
**5:45**
